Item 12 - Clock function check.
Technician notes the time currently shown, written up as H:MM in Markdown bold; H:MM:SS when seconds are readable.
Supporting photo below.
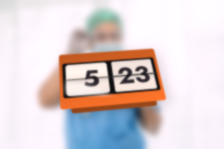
**5:23**
